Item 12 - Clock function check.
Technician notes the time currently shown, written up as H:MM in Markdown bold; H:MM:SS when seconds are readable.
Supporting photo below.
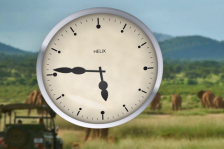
**5:46**
